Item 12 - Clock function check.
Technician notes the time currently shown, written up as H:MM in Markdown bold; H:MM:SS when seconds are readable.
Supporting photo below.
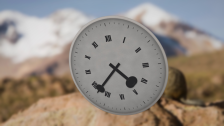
**4:38**
